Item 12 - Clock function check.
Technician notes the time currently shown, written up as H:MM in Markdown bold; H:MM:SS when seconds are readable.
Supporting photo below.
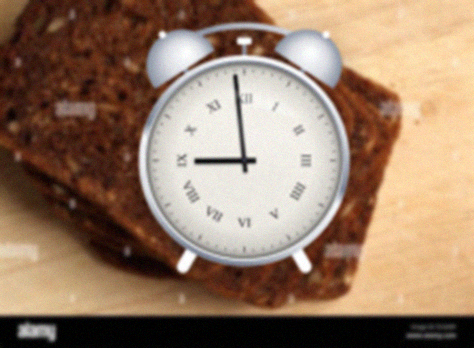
**8:59**
